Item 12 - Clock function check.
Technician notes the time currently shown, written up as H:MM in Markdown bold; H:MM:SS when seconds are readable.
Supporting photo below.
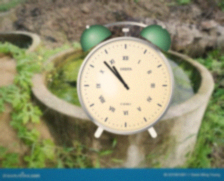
**10:53**
